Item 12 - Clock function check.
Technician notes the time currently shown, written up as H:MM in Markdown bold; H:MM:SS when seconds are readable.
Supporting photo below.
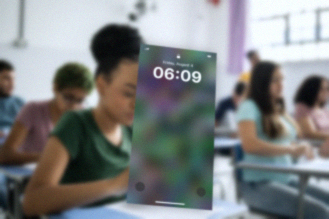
**6:09**
